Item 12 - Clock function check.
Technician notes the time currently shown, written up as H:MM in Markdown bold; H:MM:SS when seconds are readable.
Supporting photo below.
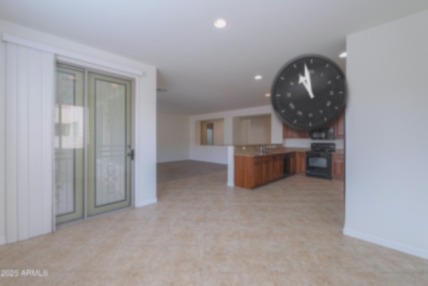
**10:58**
